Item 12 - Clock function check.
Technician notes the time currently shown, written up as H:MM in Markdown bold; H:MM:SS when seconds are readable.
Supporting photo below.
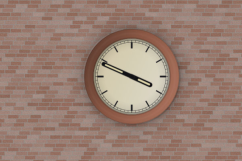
**3:49**
